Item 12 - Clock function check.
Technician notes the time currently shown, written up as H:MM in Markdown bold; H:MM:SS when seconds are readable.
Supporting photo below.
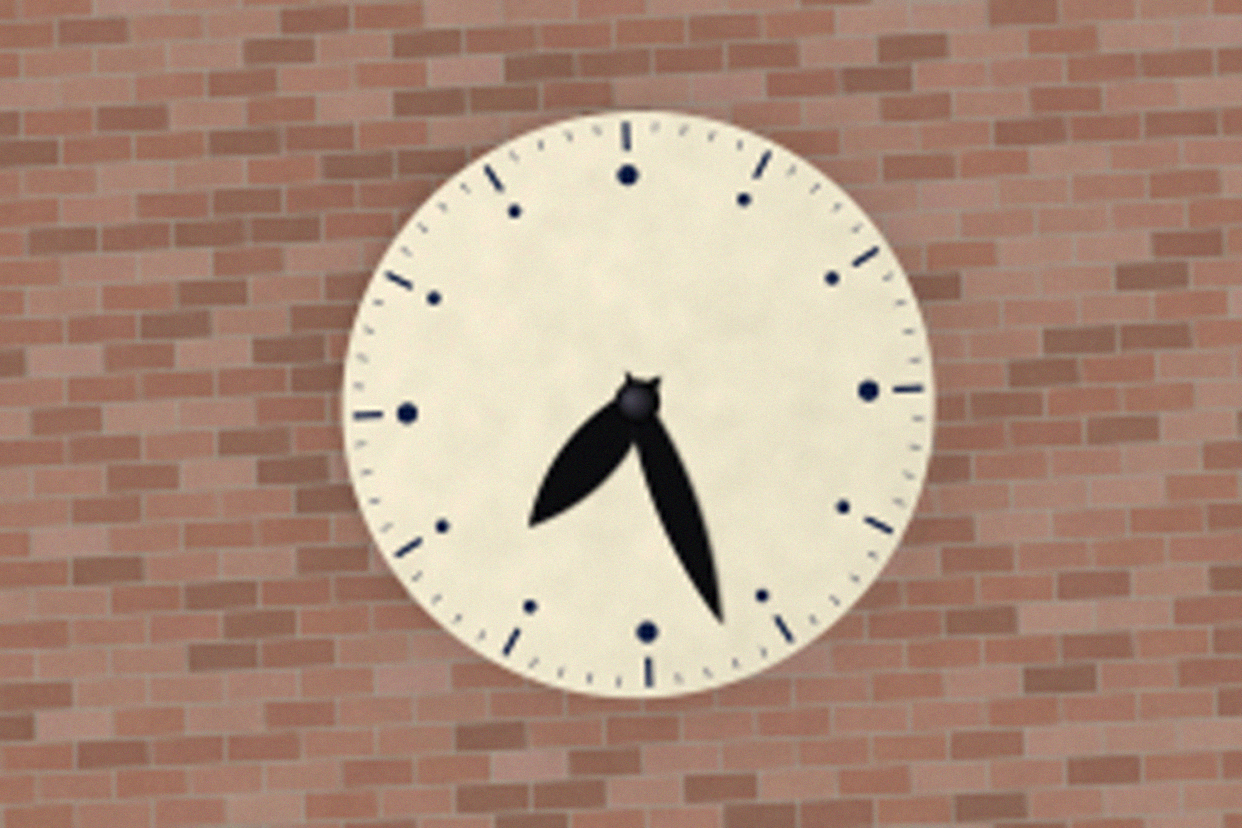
**7:27**
